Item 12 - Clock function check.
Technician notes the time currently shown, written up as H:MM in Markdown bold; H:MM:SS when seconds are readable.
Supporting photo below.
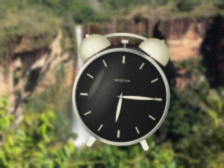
**6:15**
